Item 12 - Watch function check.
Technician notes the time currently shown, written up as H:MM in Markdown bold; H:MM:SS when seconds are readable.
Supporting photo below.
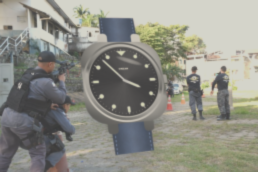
**3:53**
